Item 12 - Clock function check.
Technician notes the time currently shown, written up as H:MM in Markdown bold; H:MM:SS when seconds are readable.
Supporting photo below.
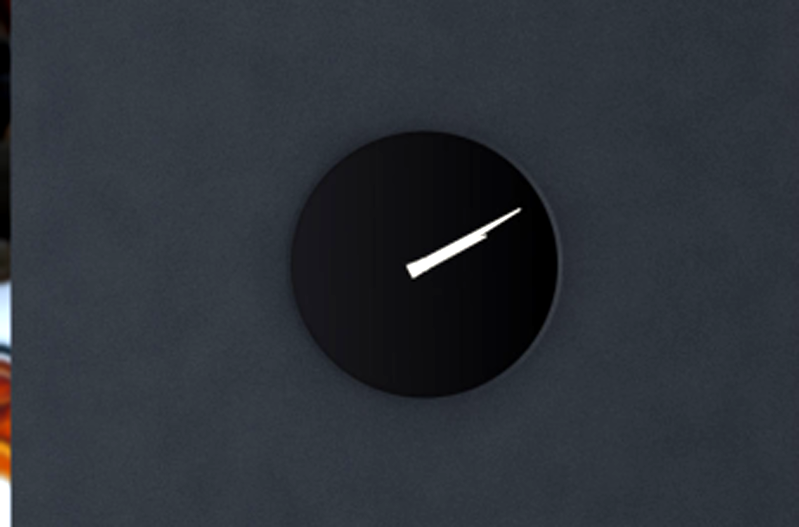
**2:10**
